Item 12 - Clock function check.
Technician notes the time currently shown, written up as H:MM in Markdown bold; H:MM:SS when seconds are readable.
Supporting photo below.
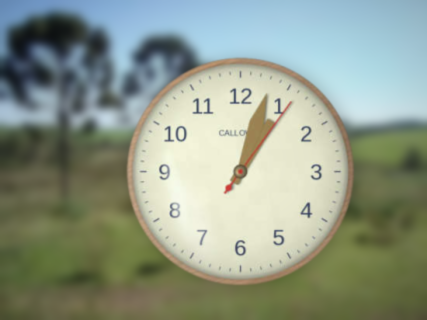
**1:03:06**
